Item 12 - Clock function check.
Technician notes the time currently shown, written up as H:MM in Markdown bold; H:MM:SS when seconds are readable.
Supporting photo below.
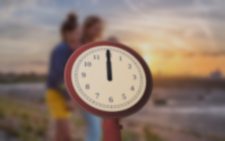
**12:00**
